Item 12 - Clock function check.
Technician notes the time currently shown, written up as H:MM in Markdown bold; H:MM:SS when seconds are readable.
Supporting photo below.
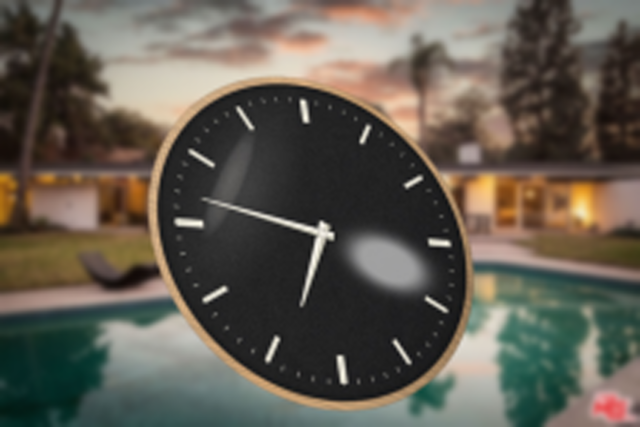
**6:47**
